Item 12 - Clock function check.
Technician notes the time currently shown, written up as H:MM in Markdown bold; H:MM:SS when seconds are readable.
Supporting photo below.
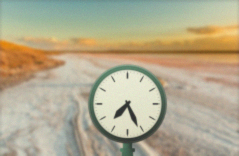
**7:26**
